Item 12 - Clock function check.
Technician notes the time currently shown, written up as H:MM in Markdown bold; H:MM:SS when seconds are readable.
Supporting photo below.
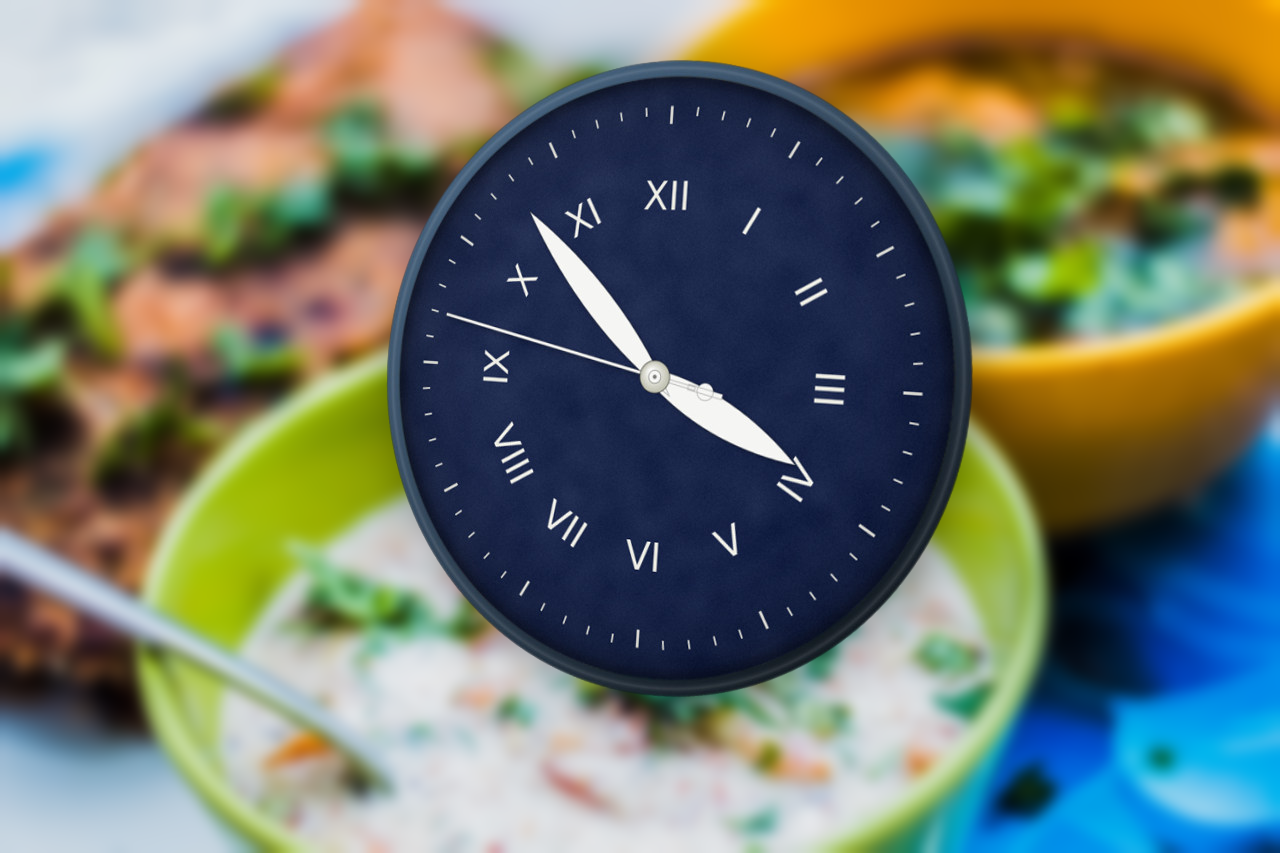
**3:52:47**
